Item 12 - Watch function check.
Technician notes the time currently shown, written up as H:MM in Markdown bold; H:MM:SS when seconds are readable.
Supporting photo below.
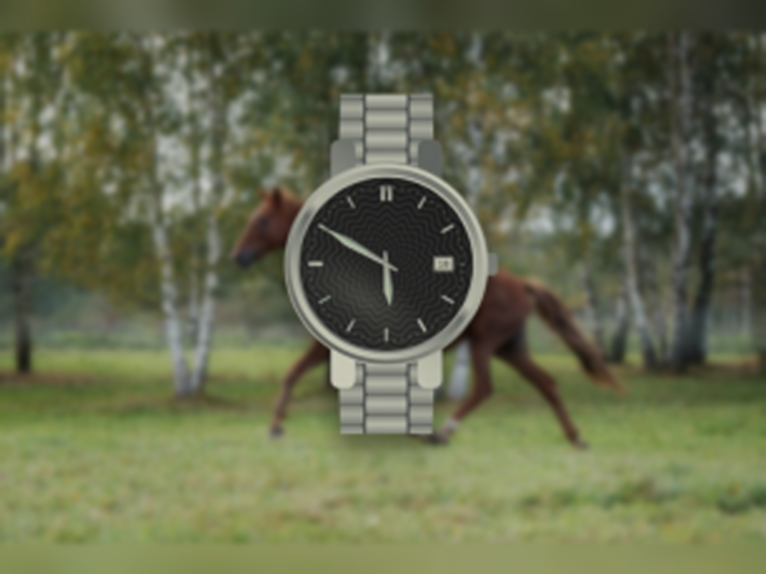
**5:50**
